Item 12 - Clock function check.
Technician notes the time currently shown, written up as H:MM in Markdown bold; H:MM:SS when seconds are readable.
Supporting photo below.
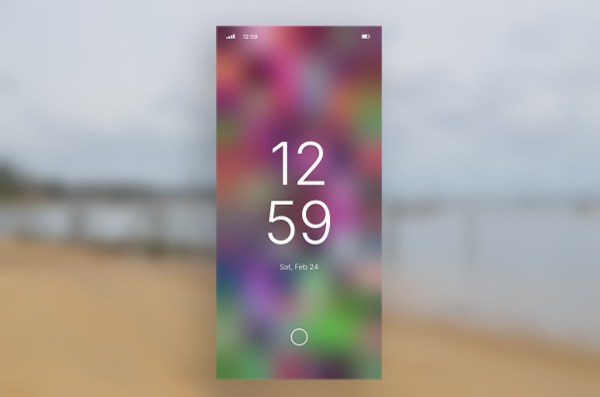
**12:59**
